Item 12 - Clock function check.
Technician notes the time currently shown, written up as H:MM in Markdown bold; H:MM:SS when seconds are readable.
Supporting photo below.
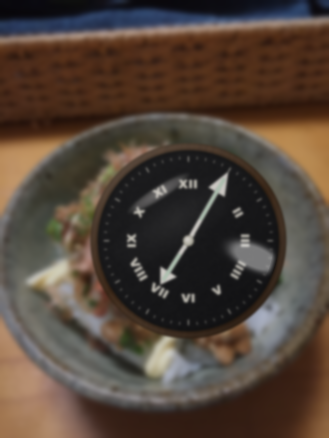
**7:05**
